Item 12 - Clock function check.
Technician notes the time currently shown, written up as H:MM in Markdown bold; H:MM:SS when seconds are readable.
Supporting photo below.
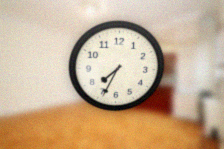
**7:34**
